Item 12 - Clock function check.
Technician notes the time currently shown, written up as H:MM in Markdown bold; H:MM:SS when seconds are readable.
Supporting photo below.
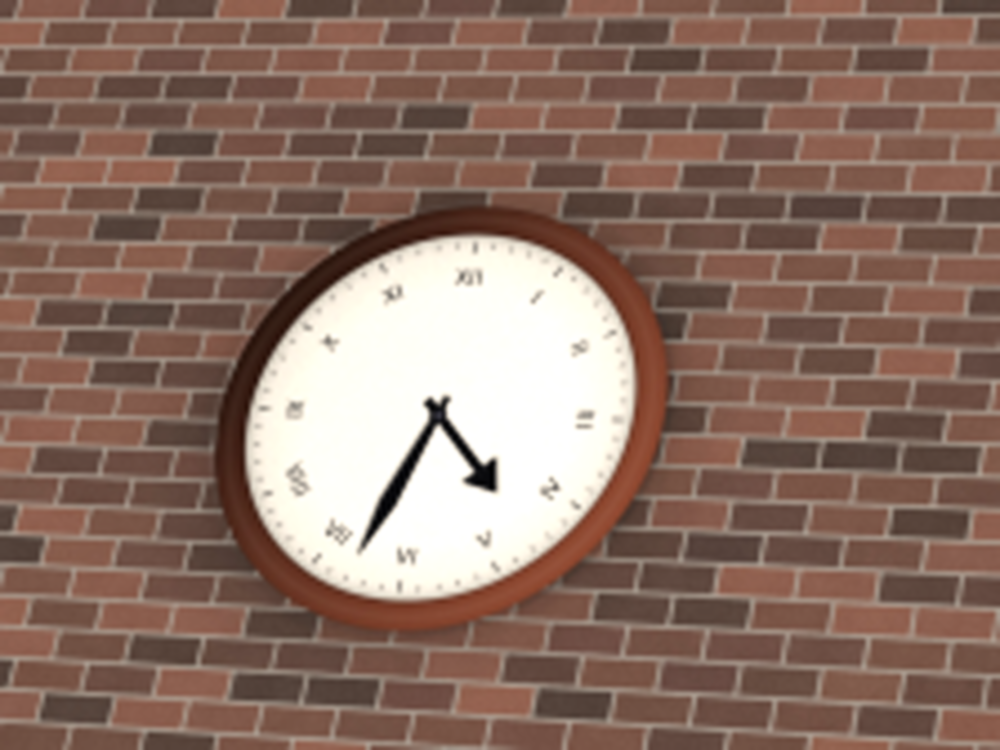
**4:33**
